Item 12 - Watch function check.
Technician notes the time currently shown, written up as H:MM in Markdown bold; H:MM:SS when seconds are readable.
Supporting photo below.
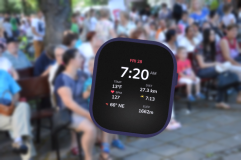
**7:20**
